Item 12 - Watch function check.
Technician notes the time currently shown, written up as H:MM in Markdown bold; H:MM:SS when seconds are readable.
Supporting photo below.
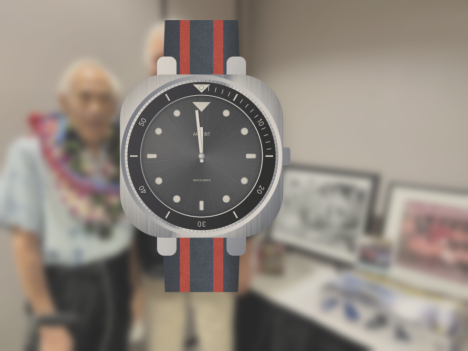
**11:59**
